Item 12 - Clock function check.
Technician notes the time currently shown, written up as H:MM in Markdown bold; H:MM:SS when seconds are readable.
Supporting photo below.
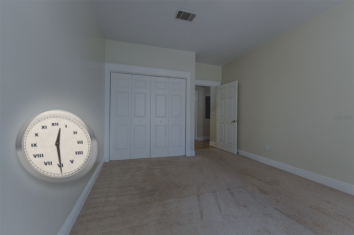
**12:30**
